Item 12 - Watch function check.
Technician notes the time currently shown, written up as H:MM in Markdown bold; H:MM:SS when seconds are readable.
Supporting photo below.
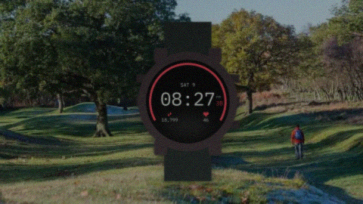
**8:27**
